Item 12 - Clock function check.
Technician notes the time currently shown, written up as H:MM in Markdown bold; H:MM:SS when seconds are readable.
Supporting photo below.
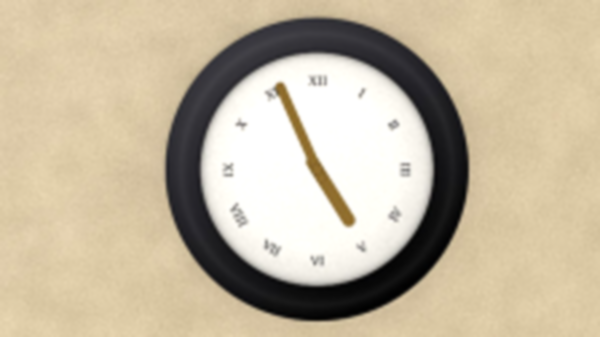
**4:56**
